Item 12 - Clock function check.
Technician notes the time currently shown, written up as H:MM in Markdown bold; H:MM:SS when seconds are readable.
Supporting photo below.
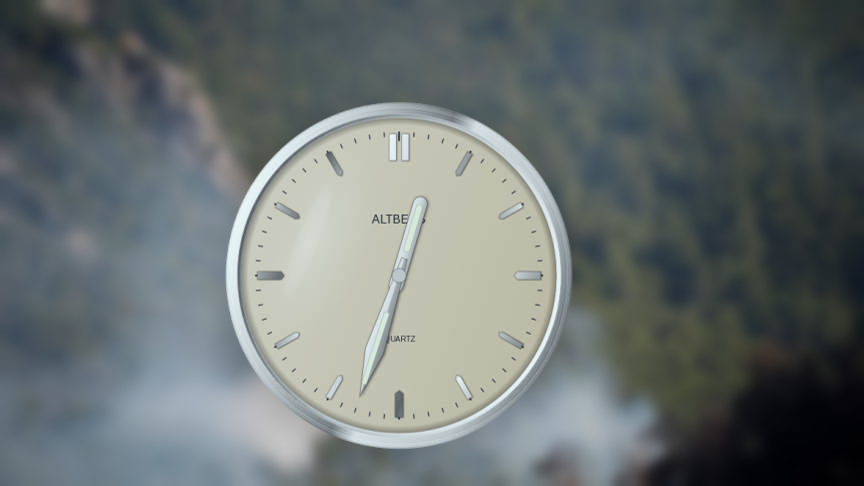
**12:33**
